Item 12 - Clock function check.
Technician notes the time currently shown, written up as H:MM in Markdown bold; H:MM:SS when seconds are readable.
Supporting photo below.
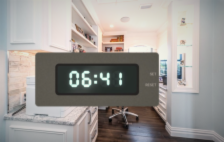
**6:41**
